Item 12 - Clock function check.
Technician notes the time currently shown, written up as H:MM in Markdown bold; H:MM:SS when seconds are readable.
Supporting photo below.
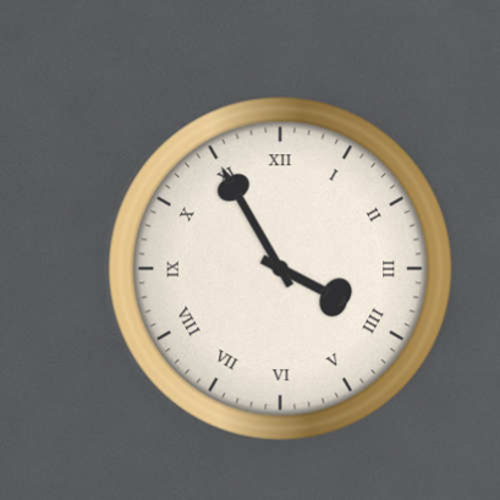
**3:55**
